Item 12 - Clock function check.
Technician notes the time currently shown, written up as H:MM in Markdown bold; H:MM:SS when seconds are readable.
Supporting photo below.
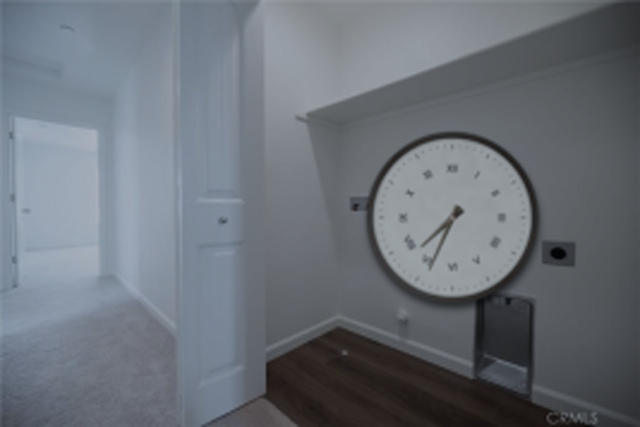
**7:34**
